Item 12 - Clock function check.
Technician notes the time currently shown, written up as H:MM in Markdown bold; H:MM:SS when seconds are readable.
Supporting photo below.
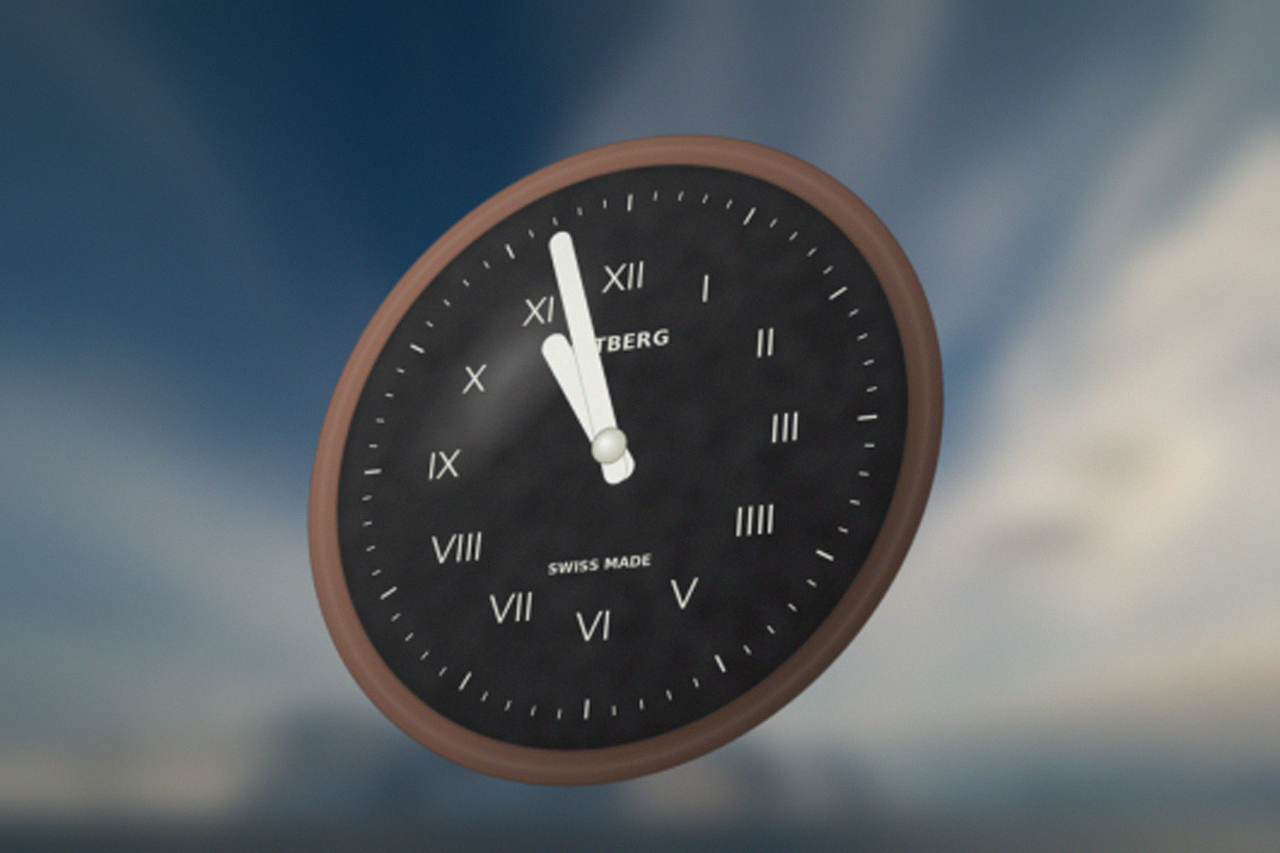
**10:57**
